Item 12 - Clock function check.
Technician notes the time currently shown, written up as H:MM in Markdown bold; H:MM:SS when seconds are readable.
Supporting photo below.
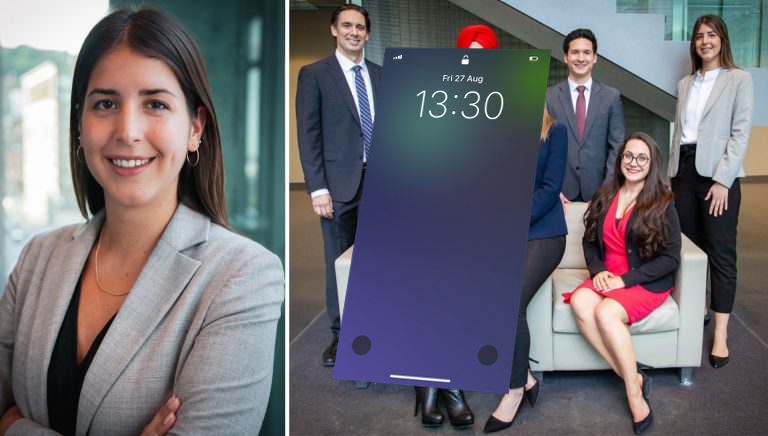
**13:30**
